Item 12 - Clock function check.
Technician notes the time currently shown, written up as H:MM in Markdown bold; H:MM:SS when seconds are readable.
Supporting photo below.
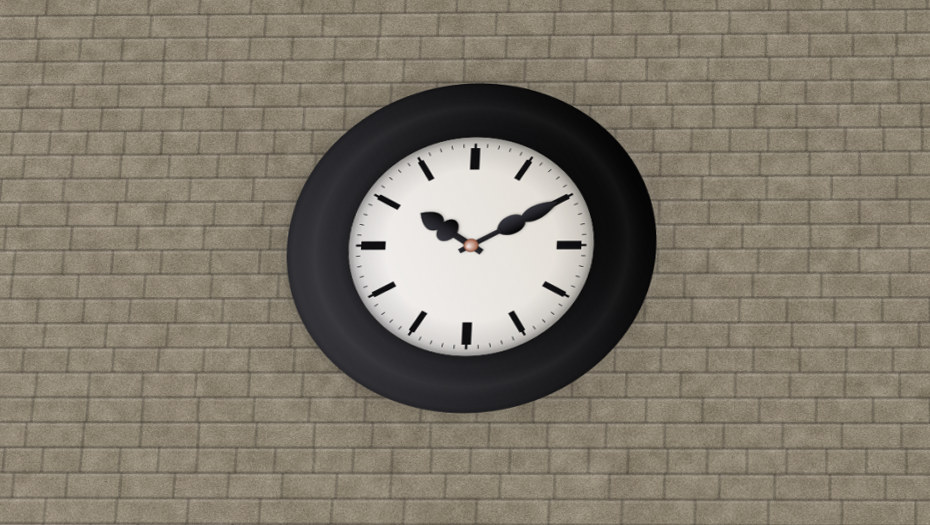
**10:10**
